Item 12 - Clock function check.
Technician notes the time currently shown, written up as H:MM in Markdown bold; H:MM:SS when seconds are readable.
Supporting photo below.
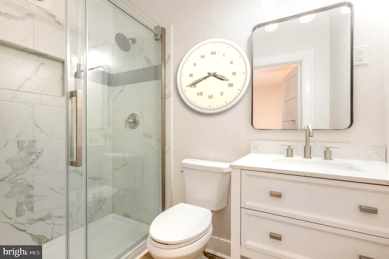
**3:41**
